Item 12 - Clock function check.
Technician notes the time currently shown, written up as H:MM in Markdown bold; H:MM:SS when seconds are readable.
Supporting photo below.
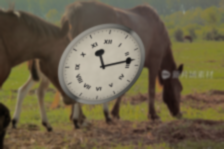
**11:13**
